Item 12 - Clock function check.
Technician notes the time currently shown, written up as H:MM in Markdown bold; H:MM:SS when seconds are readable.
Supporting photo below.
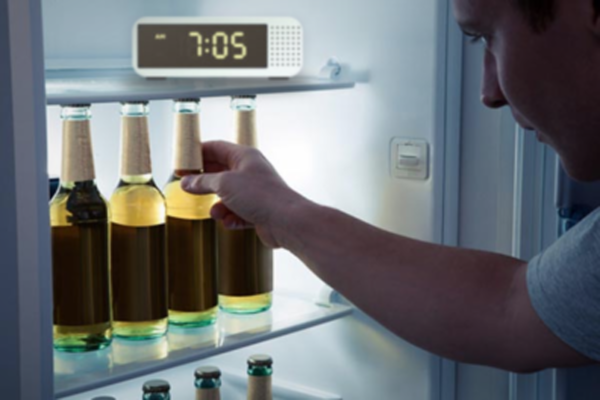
**7:05**
